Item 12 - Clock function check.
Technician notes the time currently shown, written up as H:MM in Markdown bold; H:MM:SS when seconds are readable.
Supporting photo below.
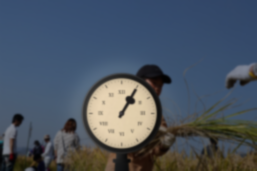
**1:05**
